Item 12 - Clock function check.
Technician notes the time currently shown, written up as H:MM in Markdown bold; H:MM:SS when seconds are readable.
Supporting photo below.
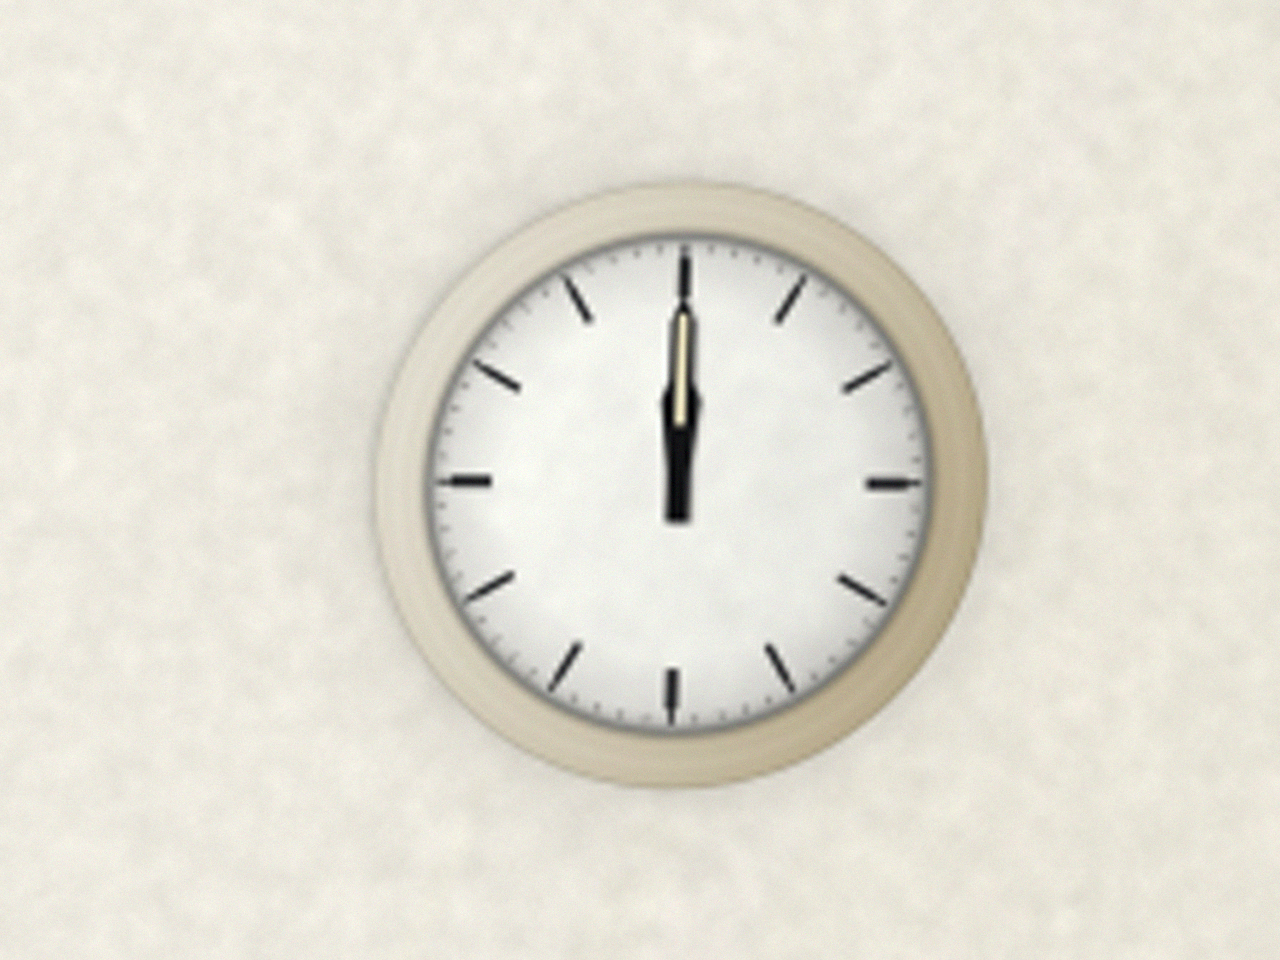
**12:00**
